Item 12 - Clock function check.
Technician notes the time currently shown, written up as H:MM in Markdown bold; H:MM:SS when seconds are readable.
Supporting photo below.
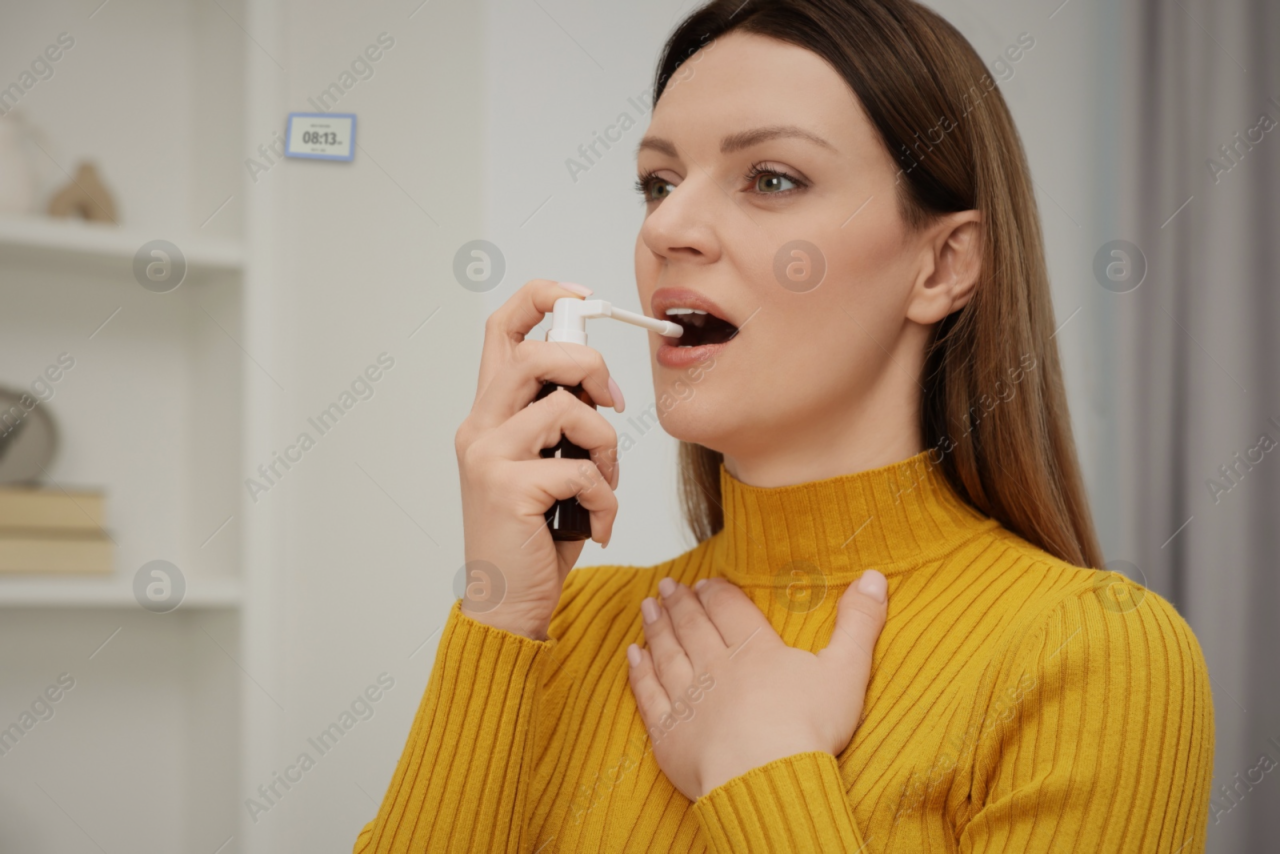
**8:13**
